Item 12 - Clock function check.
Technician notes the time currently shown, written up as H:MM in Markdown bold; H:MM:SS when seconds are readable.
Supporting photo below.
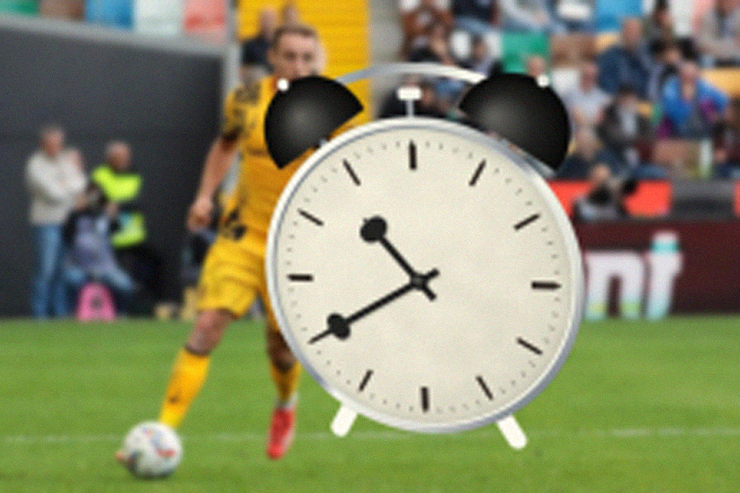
**10:40**
